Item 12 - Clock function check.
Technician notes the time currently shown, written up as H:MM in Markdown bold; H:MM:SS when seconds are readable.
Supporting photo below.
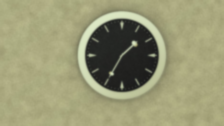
**1:35**
